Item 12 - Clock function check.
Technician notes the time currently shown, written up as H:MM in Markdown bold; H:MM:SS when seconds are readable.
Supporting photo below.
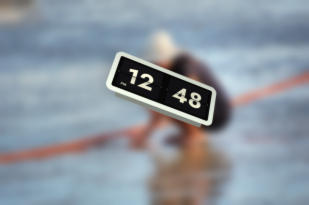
**12:48**
